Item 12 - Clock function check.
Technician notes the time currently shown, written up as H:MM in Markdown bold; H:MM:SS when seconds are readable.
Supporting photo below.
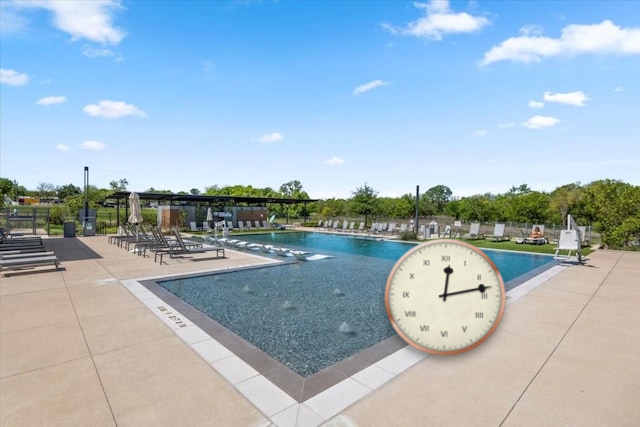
**12:13**
